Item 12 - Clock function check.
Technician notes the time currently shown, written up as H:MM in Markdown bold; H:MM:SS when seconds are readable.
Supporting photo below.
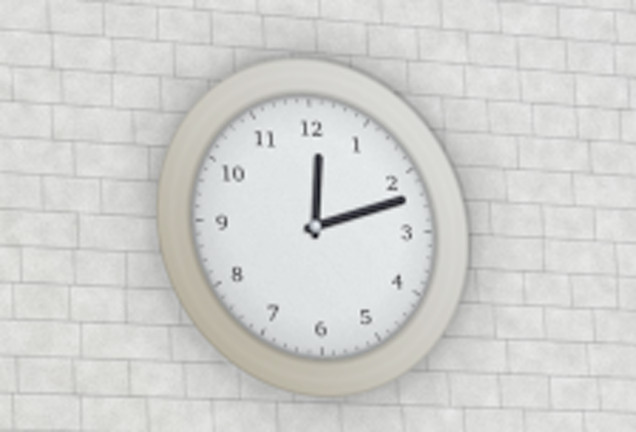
**12:12**
